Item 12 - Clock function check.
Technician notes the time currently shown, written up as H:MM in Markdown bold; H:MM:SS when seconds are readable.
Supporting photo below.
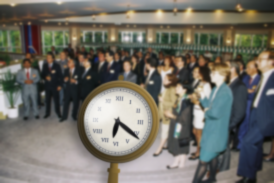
**6:21**
